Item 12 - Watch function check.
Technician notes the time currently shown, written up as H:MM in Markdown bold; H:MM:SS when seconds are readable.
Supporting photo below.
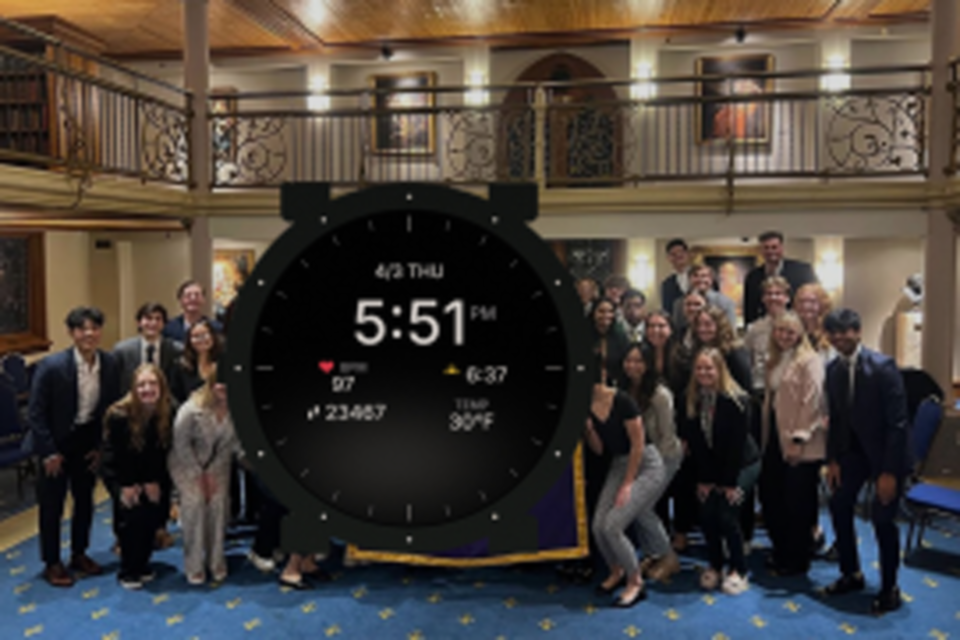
**5:51**
